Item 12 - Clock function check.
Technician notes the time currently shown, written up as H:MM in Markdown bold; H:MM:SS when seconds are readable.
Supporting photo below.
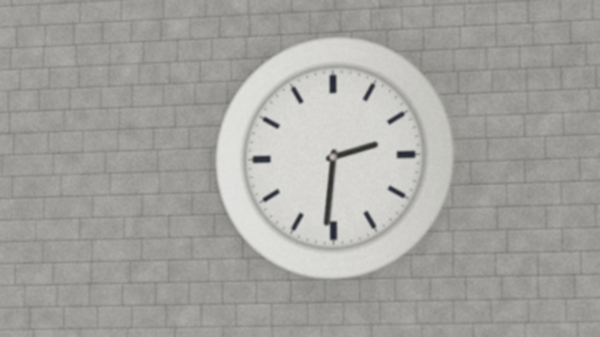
**2:31**
